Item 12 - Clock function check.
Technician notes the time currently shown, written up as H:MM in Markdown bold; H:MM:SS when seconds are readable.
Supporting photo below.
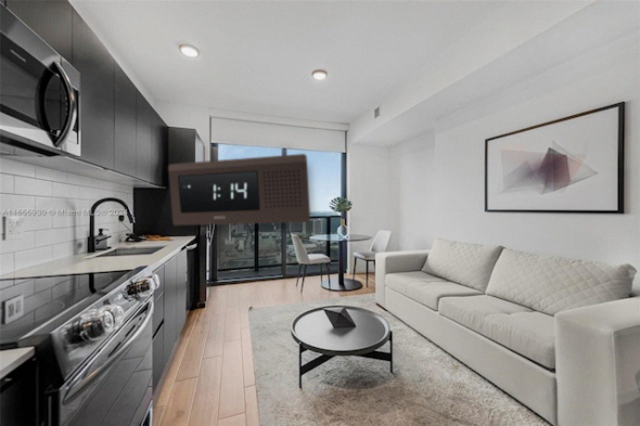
**1:14**
